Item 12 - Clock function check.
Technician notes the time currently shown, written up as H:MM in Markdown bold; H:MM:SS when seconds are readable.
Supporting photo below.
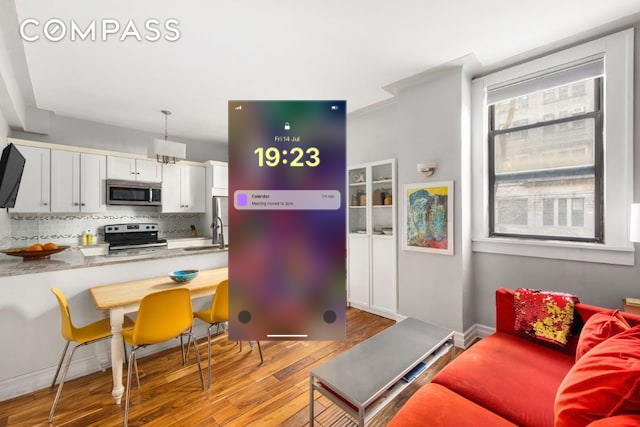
**19:23**
